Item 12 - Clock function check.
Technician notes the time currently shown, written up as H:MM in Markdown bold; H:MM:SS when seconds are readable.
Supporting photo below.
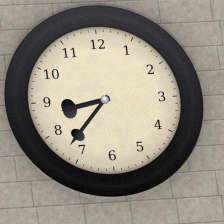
**8:37**
